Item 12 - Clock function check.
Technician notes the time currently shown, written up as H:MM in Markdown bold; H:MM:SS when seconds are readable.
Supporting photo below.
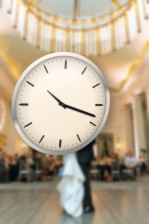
**10:18**
